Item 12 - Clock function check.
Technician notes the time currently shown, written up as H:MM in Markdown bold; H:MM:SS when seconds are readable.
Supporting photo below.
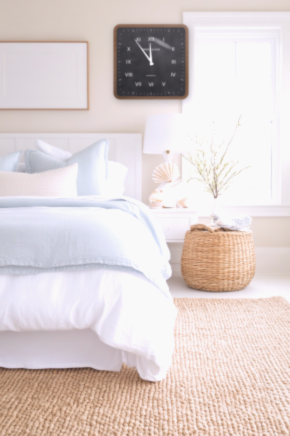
**11:54**
